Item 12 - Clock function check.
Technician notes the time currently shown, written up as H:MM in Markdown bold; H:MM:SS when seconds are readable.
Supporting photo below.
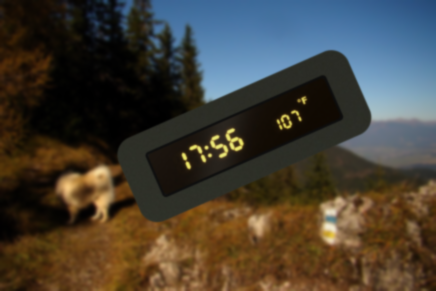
**17:56**
